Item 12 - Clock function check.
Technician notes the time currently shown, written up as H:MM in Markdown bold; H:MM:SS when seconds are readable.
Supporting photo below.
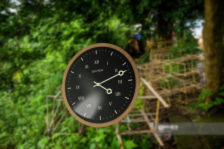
**4:12**
